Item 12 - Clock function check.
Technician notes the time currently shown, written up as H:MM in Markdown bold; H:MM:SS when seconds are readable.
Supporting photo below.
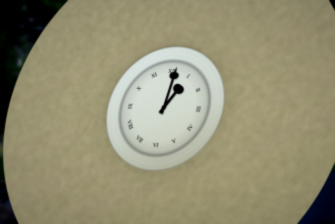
**1:01**
